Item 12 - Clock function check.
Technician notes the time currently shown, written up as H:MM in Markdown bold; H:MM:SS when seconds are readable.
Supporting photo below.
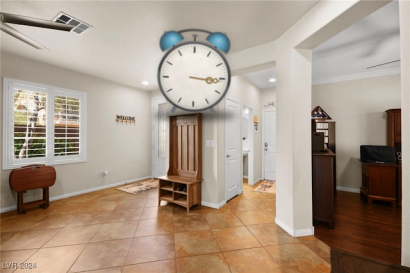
**3:16**
